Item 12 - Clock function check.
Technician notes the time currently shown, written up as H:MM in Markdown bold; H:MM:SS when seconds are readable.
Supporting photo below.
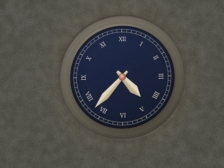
**4:37**
